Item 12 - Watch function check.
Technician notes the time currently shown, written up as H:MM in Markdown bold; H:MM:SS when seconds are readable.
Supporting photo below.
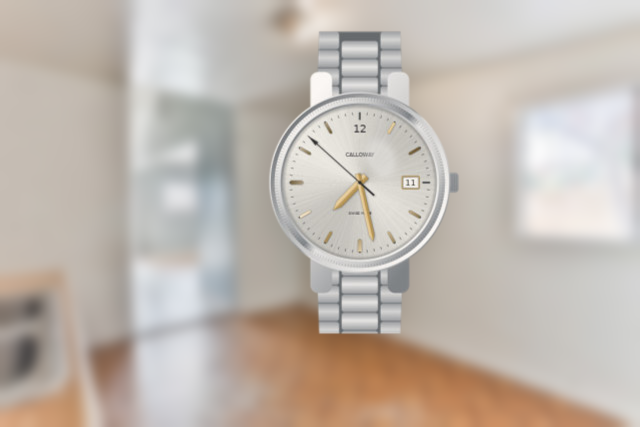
**7:27:52**
